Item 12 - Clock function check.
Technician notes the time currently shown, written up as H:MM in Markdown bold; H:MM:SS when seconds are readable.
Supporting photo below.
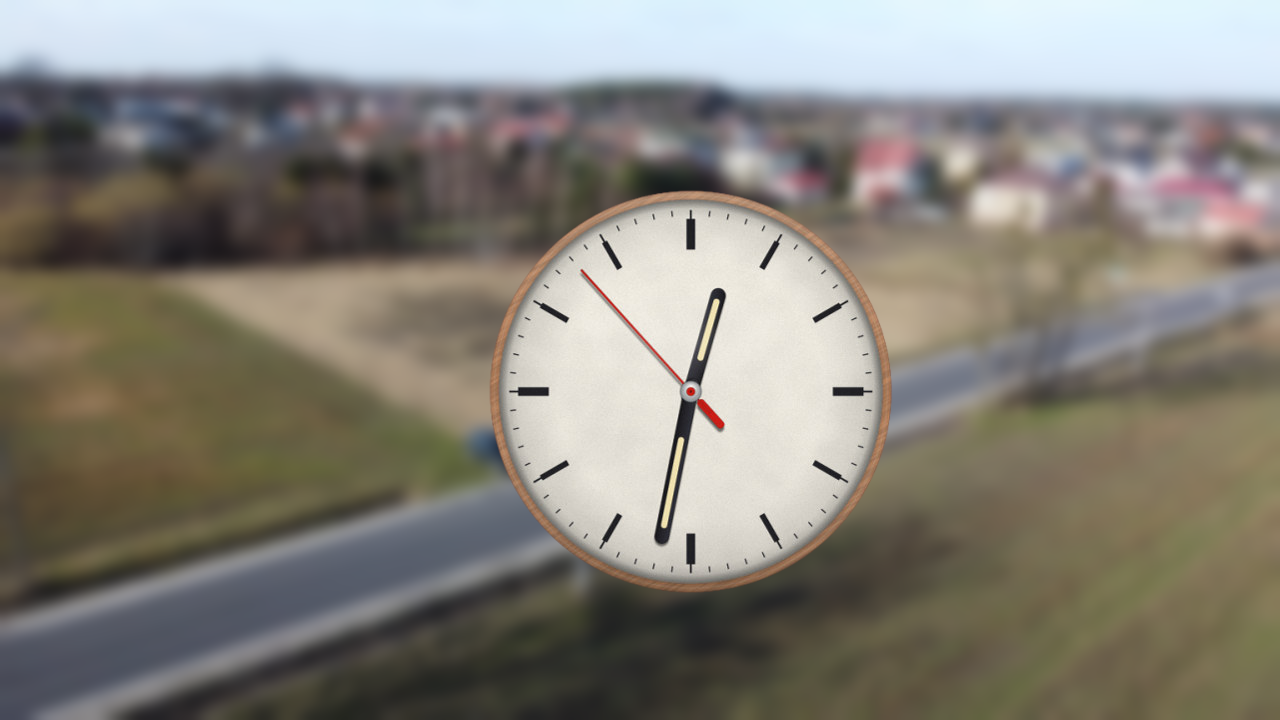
**12:31:53**
